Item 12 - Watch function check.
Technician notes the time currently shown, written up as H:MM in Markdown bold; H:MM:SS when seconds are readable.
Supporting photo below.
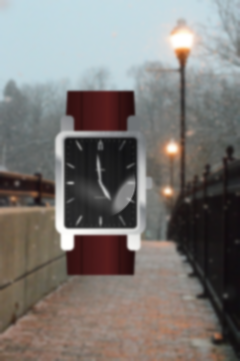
**4:59**
